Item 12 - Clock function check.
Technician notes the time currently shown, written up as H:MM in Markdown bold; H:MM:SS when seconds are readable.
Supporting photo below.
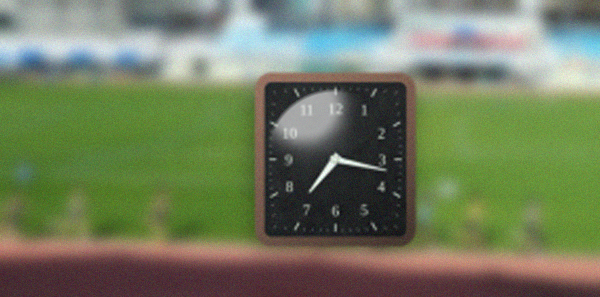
**7:17**
